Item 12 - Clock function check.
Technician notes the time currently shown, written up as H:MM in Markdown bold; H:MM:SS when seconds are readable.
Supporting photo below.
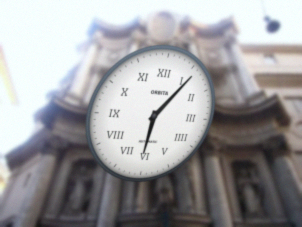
**6:06**
